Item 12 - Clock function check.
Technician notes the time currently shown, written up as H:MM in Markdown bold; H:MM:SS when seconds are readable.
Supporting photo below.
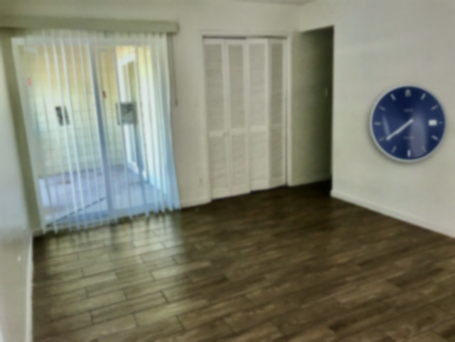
**7:39**
